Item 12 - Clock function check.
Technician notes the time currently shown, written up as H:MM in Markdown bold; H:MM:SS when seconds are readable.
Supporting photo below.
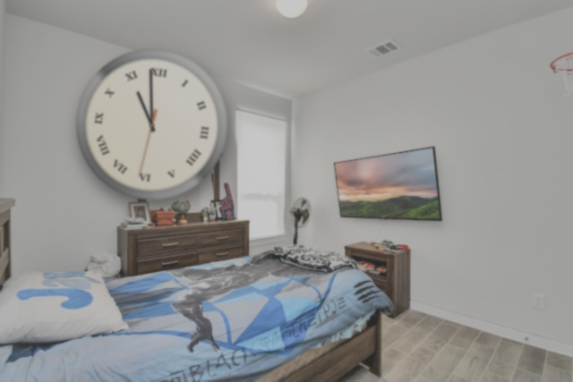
**10:58:31**
